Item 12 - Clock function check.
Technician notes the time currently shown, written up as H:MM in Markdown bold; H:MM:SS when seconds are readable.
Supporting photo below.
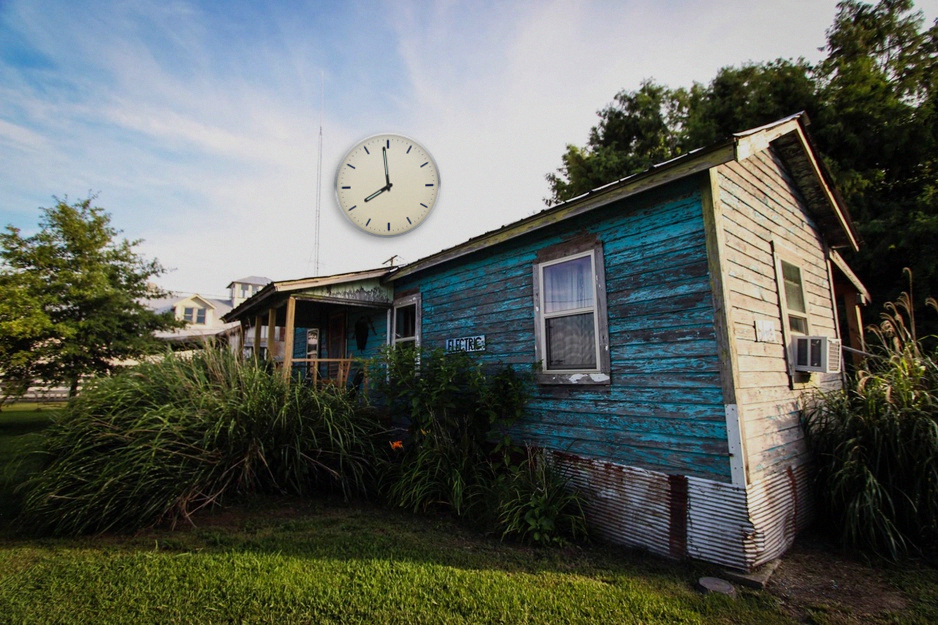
**7:59**
